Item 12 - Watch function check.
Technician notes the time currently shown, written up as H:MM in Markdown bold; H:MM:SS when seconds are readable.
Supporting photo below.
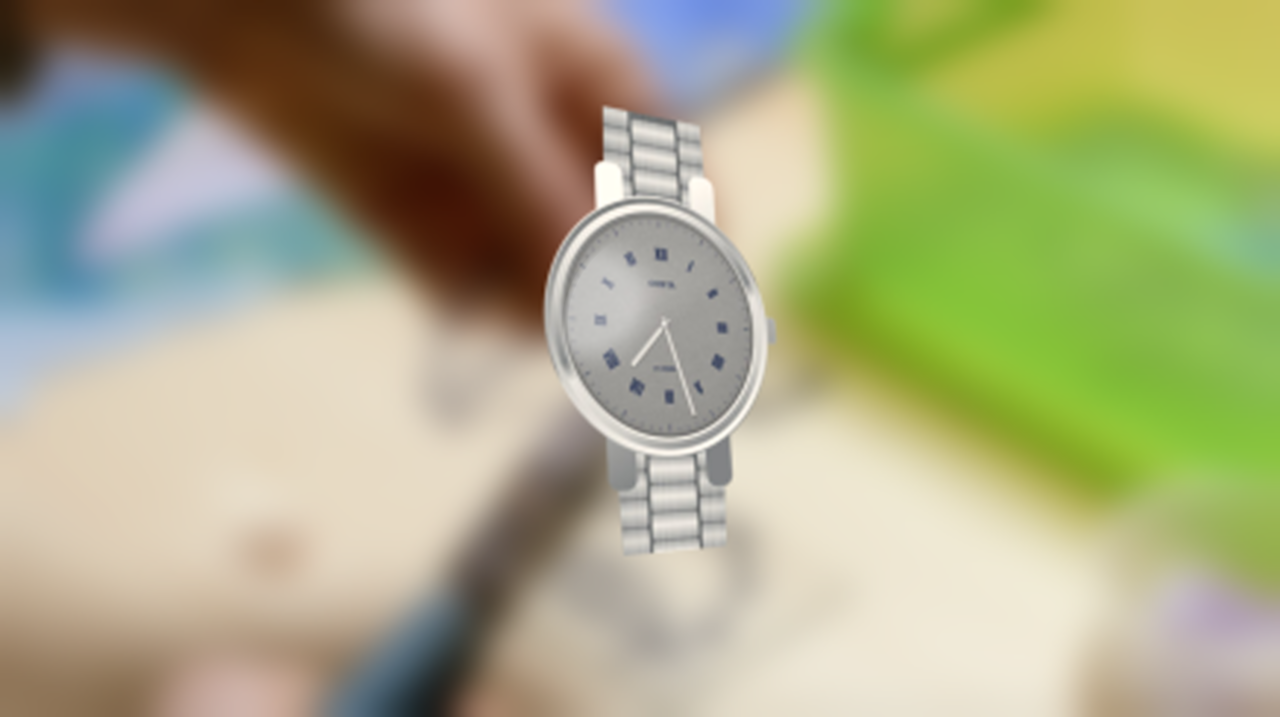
**7:27**
